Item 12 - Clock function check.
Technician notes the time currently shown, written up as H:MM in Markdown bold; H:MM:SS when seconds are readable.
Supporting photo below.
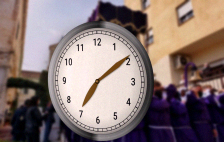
**7:09**
